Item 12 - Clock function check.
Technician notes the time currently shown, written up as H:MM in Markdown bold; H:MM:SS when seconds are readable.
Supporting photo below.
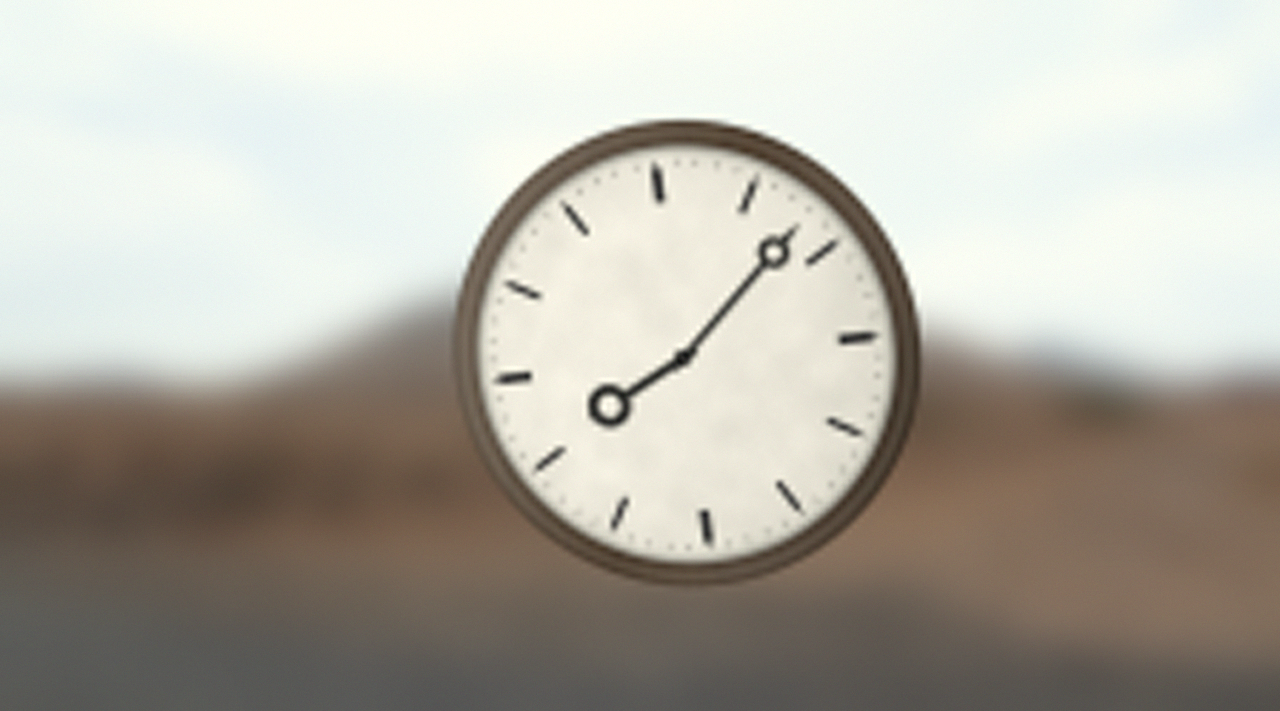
**8:08**
